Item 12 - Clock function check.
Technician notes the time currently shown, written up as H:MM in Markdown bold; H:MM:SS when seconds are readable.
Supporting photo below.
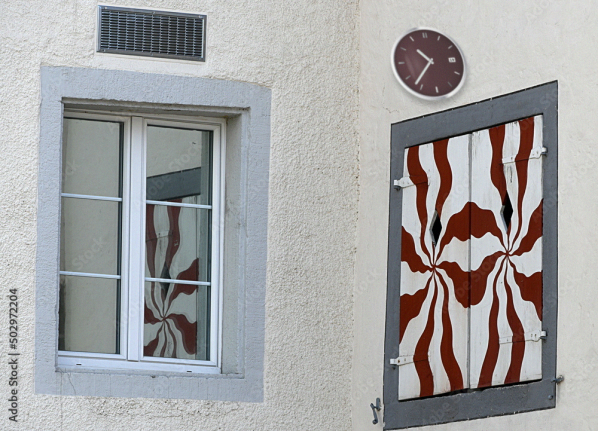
**10:37**
